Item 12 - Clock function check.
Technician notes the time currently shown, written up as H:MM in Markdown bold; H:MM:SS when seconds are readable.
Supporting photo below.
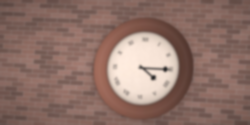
**4:15**
